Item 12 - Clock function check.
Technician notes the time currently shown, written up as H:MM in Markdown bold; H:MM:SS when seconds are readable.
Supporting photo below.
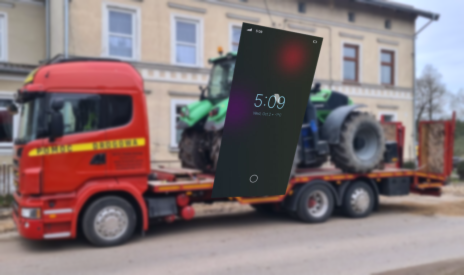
**5:09**
